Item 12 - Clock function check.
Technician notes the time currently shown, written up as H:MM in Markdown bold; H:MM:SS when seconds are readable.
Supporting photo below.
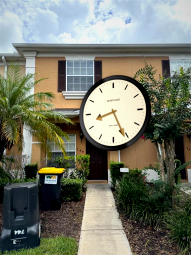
**8:26**
